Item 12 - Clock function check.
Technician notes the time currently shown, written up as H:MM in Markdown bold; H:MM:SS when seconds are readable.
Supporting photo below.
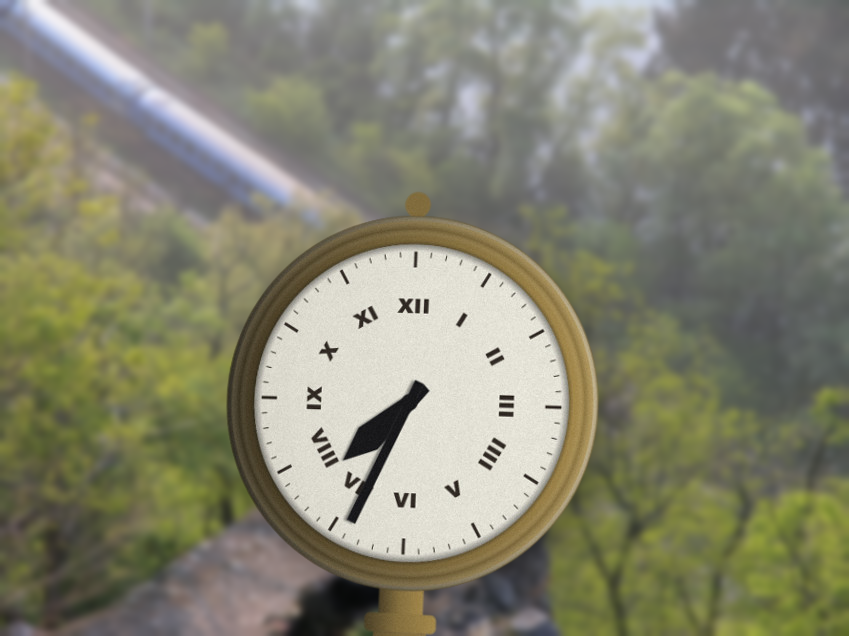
**7:34**
